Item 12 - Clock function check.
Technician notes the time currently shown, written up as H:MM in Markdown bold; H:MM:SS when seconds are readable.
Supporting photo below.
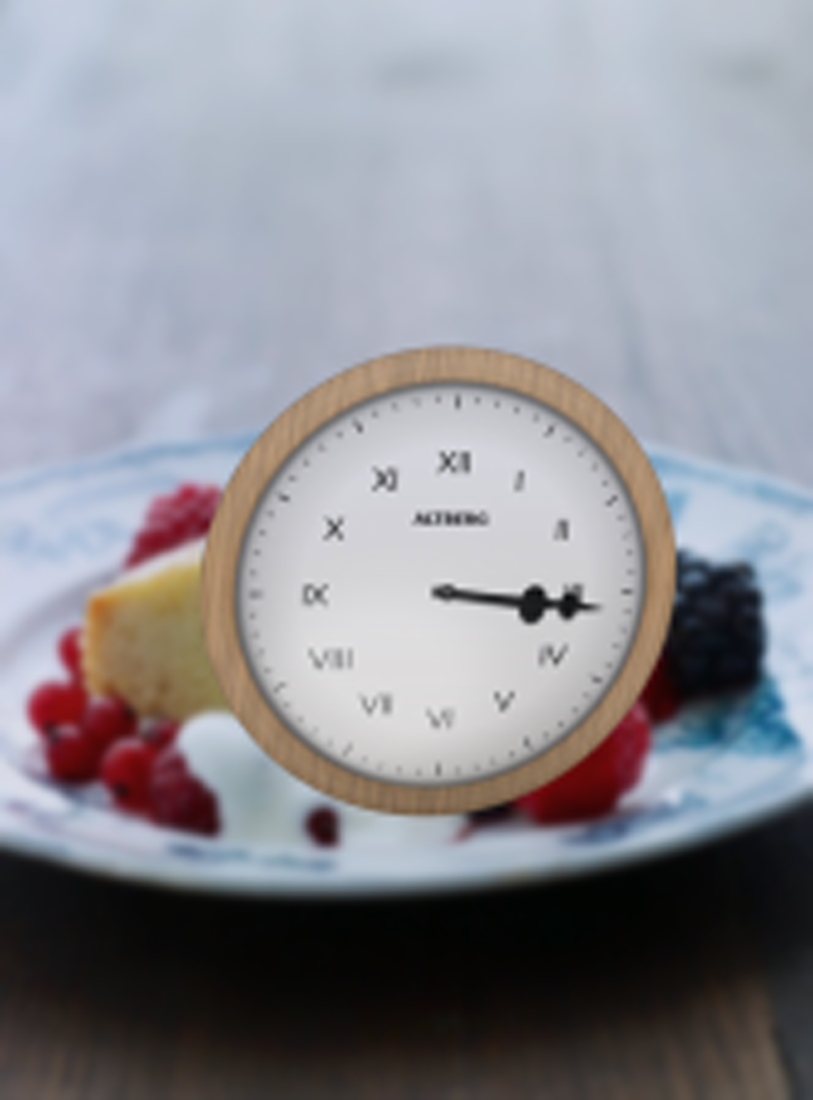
**3:16**
